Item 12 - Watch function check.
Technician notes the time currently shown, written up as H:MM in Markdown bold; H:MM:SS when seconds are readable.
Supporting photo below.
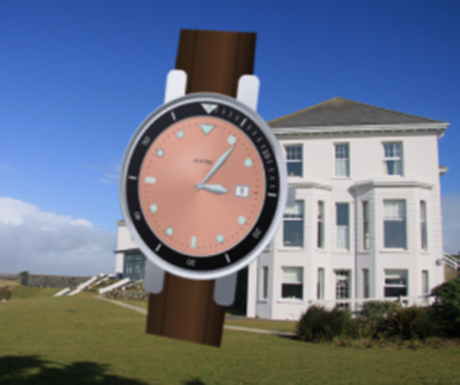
**3:06**
